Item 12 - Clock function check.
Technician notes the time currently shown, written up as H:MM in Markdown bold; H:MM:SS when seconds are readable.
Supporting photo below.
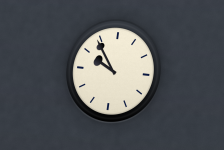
**9:54**
